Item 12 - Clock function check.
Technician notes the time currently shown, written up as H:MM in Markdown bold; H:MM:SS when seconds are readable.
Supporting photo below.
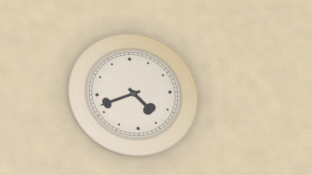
**4:42**
